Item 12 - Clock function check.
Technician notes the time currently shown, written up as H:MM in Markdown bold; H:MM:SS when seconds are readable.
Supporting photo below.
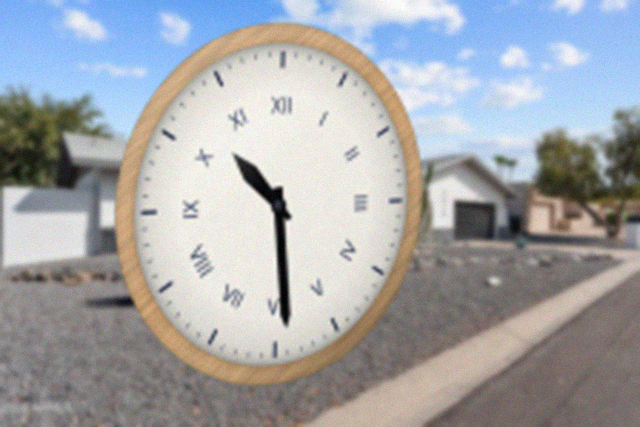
**10:29**
